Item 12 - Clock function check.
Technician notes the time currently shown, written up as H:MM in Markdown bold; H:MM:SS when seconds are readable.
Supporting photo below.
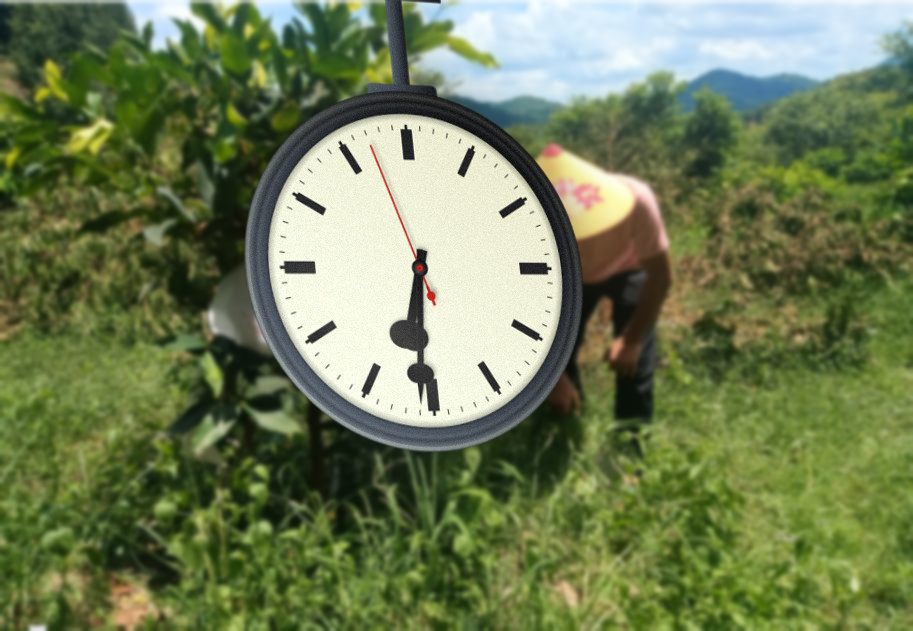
**6:30:57**
